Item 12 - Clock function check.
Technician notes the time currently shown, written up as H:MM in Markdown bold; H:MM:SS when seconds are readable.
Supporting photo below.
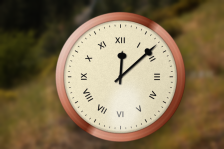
**12:08**
